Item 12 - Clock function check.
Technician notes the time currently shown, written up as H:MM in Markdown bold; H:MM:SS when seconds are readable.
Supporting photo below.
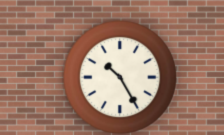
**10:25**
